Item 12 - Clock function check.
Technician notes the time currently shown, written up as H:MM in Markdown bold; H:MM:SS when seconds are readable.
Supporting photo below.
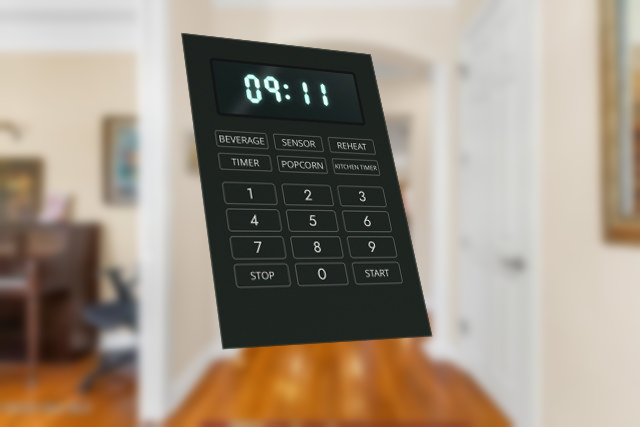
**9:11**
